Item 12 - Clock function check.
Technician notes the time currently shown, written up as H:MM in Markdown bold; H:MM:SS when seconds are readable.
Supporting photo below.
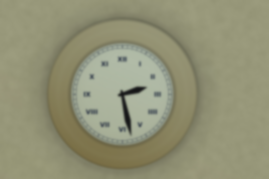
**2:28**
